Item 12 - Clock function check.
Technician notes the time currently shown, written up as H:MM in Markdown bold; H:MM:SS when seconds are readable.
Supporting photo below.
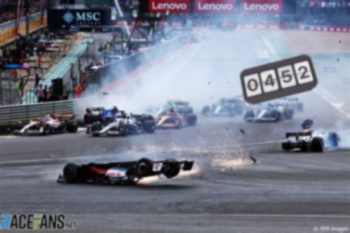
**4:52**
